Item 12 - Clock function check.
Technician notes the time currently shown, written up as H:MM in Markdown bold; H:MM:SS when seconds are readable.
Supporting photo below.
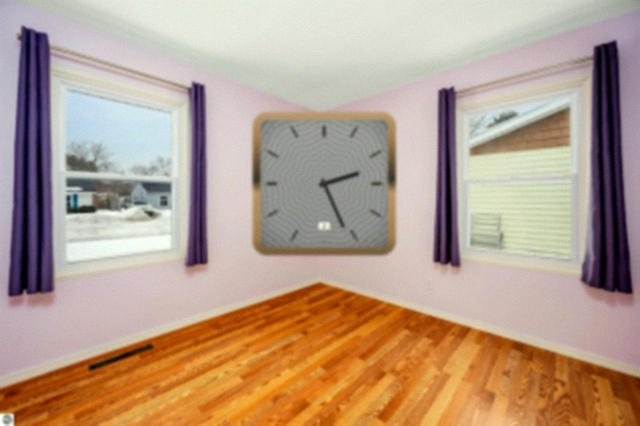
**2:26**
